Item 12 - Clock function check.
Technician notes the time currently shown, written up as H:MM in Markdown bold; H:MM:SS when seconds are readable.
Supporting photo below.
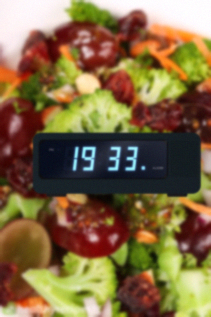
**19:33**
